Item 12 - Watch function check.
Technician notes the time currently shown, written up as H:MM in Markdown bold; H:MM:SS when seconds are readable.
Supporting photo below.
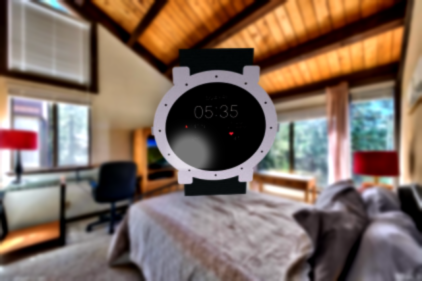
**5:35**
